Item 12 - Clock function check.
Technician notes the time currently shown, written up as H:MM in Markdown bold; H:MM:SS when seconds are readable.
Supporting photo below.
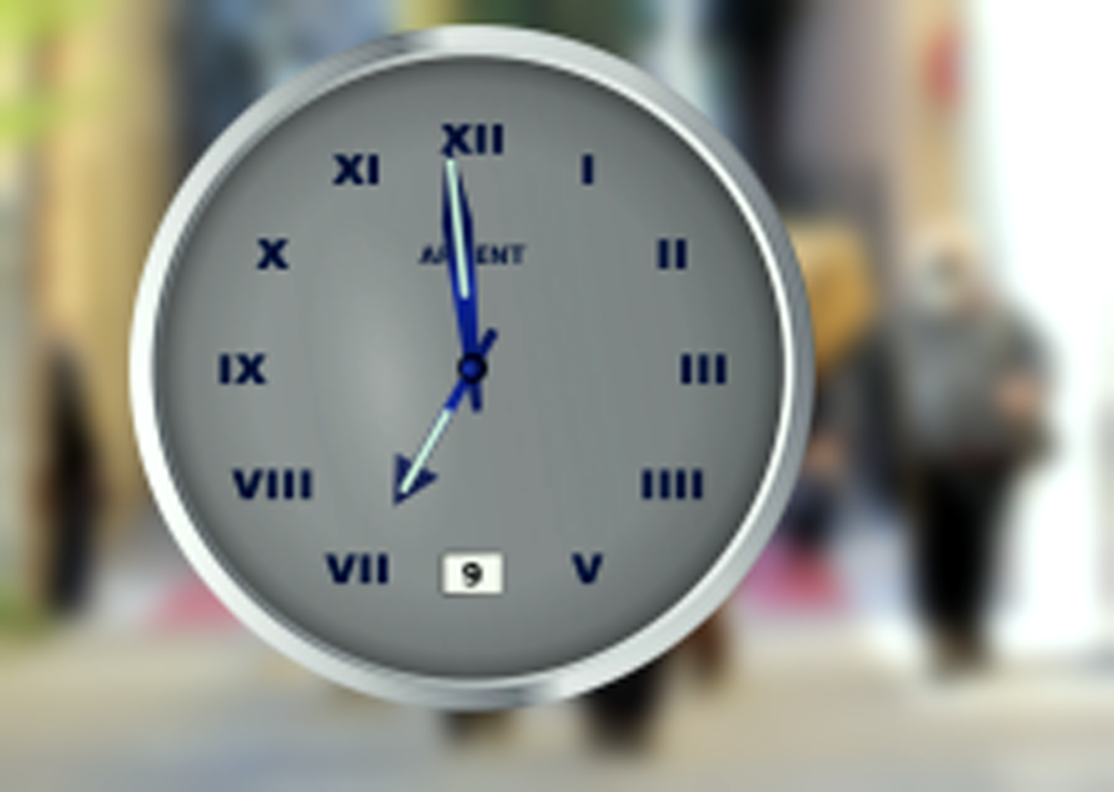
**6:59**
